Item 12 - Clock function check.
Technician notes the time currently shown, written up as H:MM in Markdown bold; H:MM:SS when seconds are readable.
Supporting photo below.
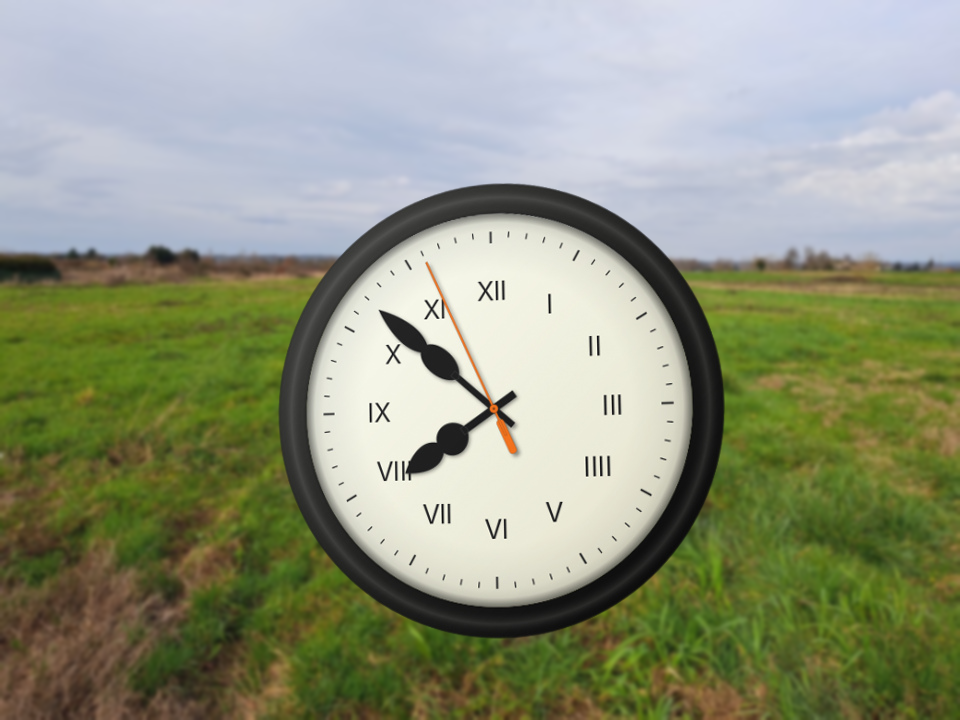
**7:51:56**
